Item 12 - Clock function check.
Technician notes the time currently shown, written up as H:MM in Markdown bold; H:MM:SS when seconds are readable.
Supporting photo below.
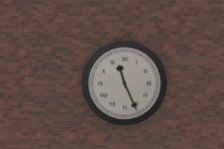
**11:26**
